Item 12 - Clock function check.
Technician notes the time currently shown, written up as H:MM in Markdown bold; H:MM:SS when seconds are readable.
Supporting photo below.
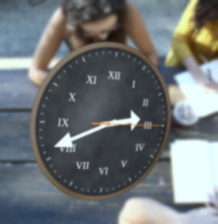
**2:41:15**
